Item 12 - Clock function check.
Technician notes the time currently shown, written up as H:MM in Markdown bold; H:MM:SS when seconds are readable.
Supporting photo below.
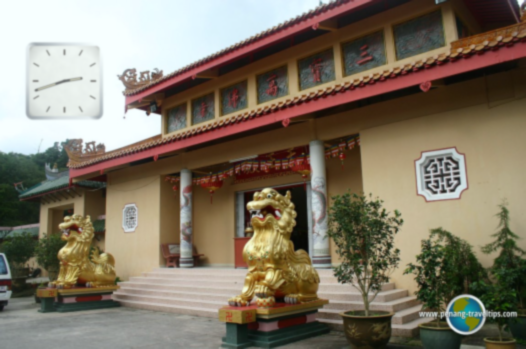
**2:42**
